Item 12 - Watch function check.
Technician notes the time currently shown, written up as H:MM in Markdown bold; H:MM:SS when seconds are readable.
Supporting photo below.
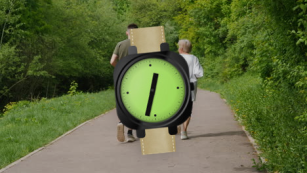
**12:33**
